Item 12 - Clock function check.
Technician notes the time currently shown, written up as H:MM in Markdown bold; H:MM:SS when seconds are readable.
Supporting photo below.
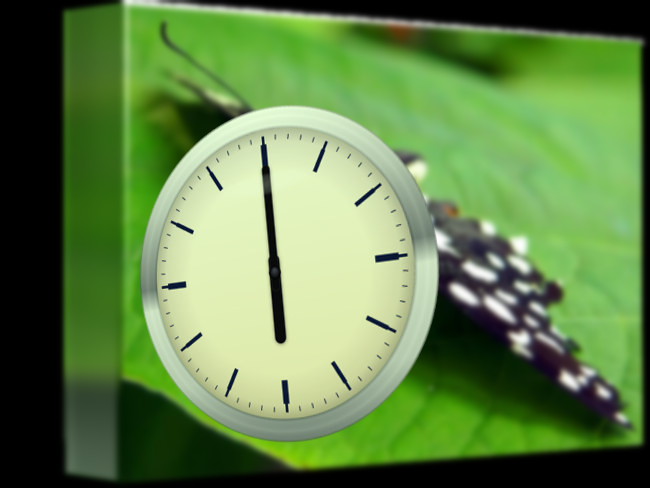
**6:00**
